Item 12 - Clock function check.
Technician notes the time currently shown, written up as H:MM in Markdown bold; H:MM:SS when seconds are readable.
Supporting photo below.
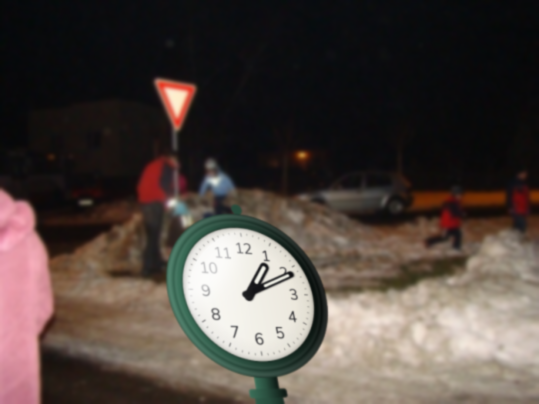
**1:11**
